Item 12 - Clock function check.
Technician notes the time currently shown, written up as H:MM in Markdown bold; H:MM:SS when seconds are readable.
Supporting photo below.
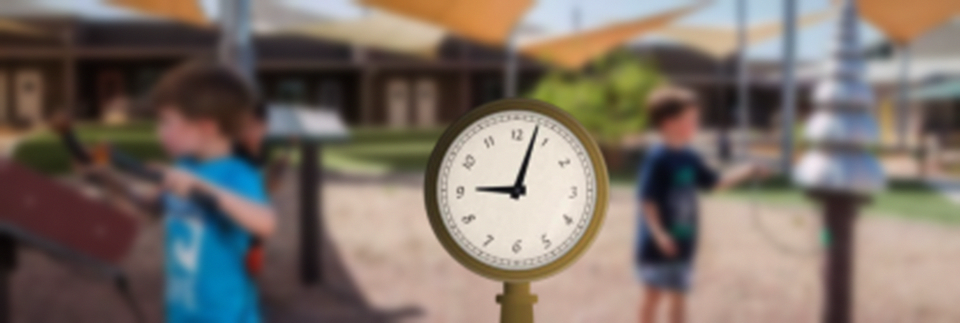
**9:03**
